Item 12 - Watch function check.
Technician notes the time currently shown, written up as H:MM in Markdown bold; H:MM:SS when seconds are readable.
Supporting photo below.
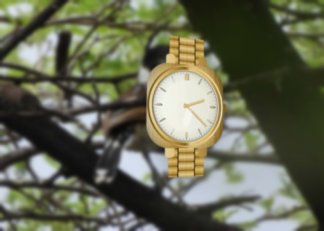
**2:22**
